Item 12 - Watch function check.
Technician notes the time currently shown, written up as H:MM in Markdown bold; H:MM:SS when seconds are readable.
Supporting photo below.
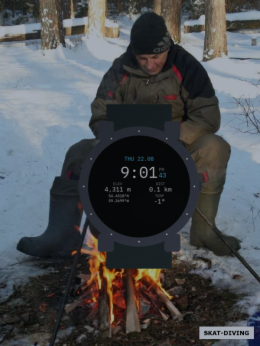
**9:01**
